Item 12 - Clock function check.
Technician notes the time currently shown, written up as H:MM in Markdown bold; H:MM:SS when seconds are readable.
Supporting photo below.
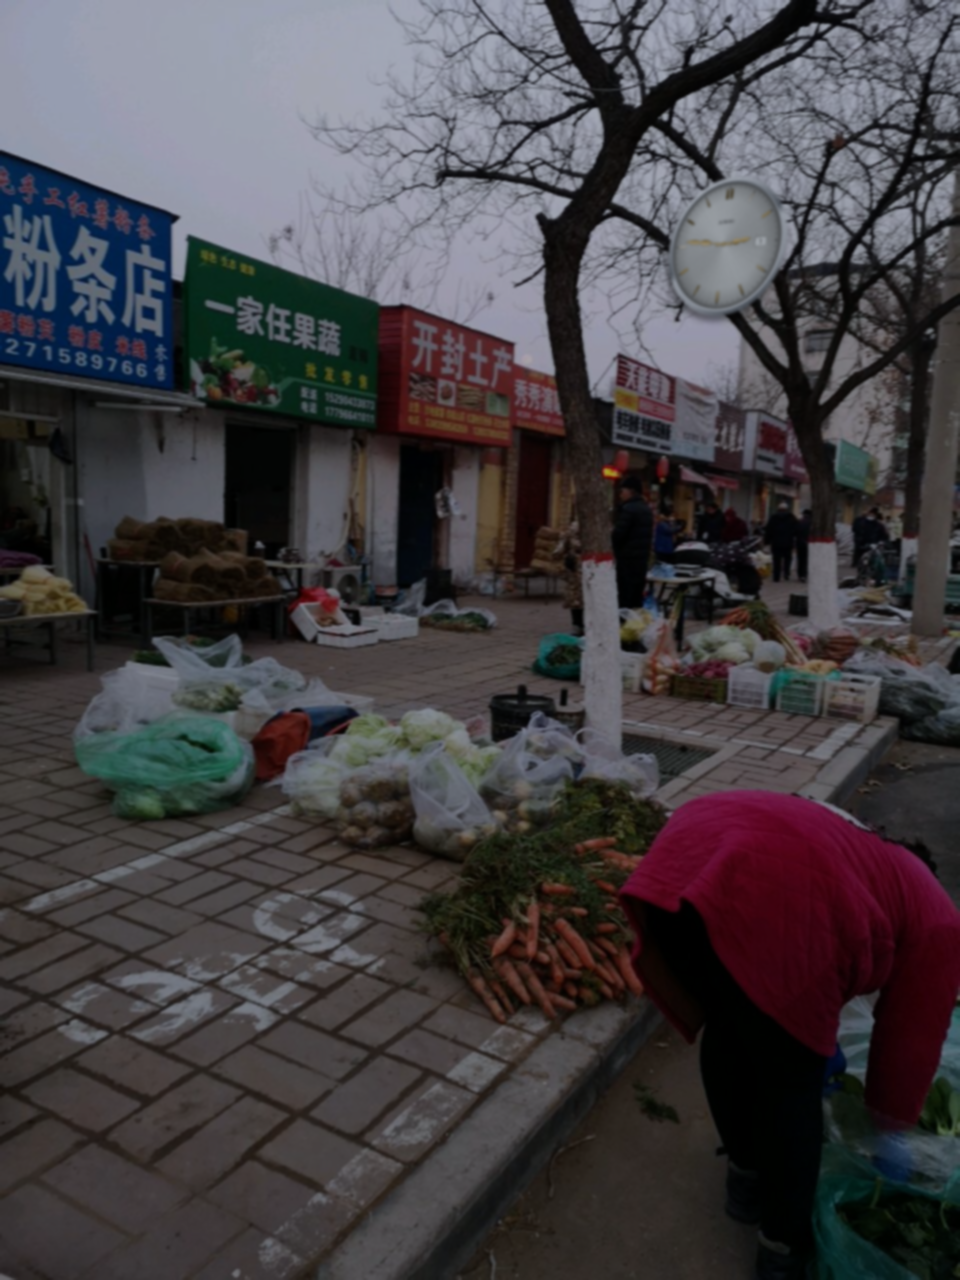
**2:46**
